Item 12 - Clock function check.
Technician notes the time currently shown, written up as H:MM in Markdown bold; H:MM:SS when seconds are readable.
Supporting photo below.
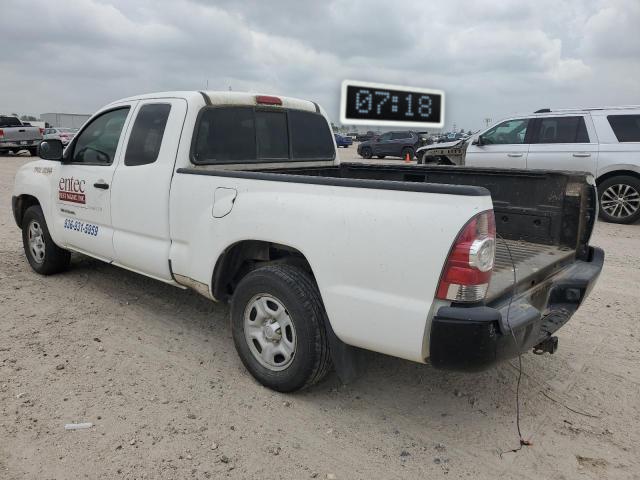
**7:18**
